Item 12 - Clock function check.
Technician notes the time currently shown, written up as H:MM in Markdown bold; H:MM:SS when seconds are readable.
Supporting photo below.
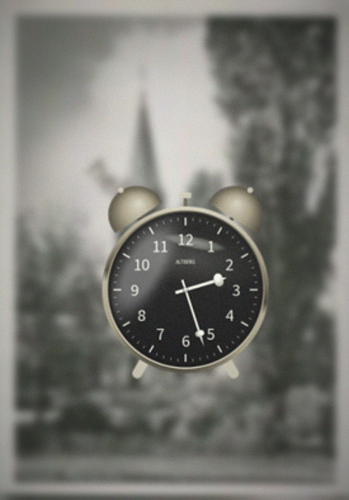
**2:27**
